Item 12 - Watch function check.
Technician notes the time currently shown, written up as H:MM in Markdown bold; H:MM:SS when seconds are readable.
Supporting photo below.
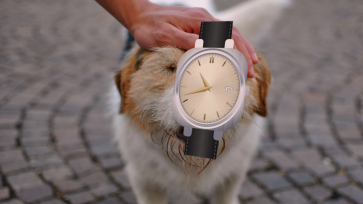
**10:42**
